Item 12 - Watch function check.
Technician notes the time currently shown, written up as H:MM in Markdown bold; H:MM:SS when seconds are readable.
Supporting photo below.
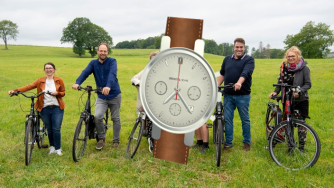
**7:23**
